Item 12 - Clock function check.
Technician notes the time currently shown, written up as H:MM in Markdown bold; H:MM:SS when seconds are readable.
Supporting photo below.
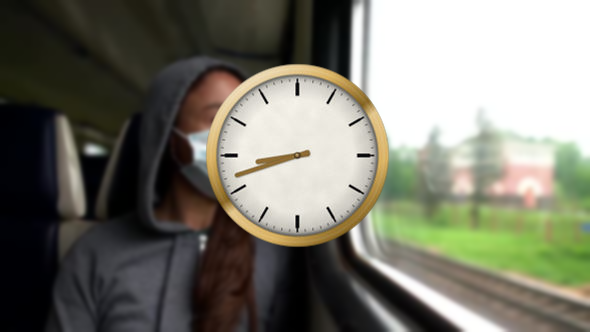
**8:42**
